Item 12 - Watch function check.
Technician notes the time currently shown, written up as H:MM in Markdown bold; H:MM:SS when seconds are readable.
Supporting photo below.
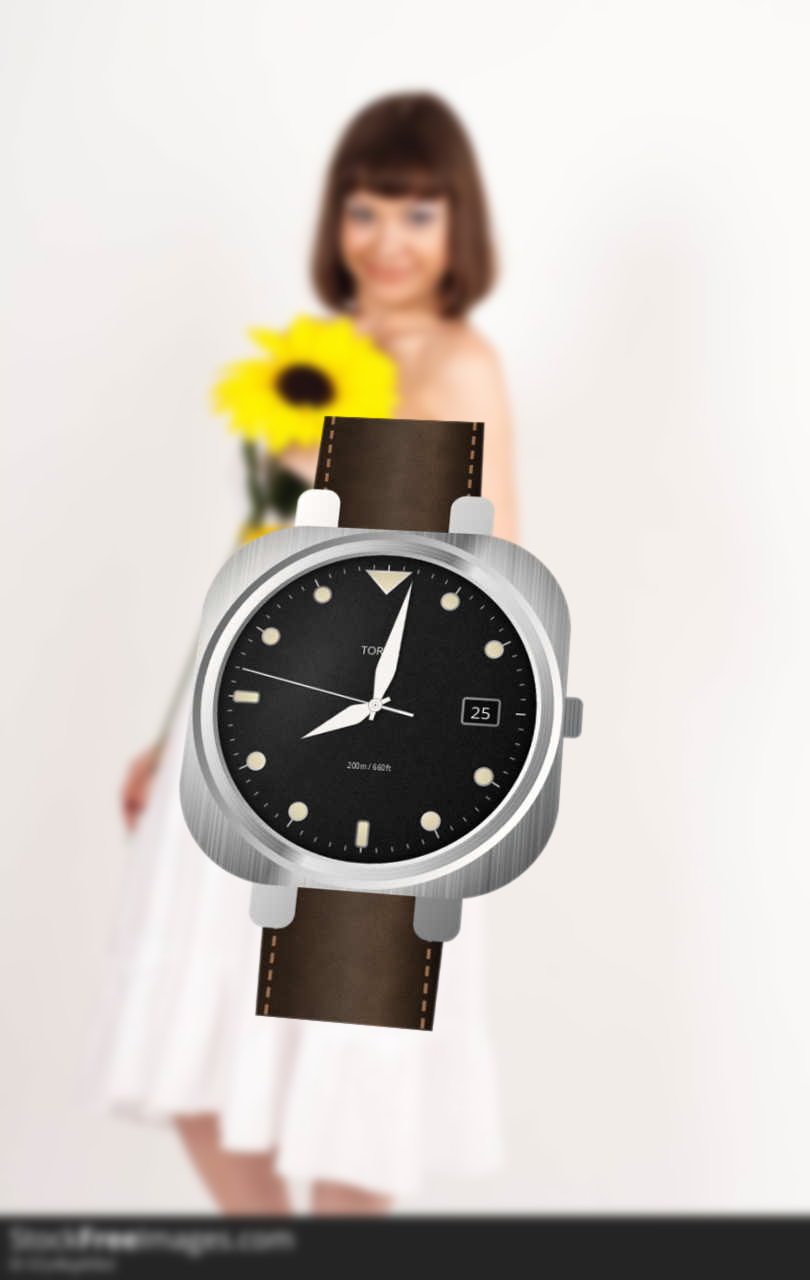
**8:01:47**
